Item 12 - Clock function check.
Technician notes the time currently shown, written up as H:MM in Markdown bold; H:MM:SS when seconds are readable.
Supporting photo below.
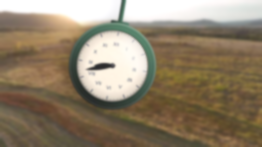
**8:42**
